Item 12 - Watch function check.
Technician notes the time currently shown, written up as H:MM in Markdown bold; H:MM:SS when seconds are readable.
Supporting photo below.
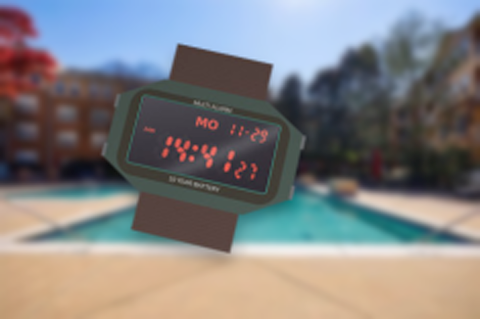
**14:41:27**
